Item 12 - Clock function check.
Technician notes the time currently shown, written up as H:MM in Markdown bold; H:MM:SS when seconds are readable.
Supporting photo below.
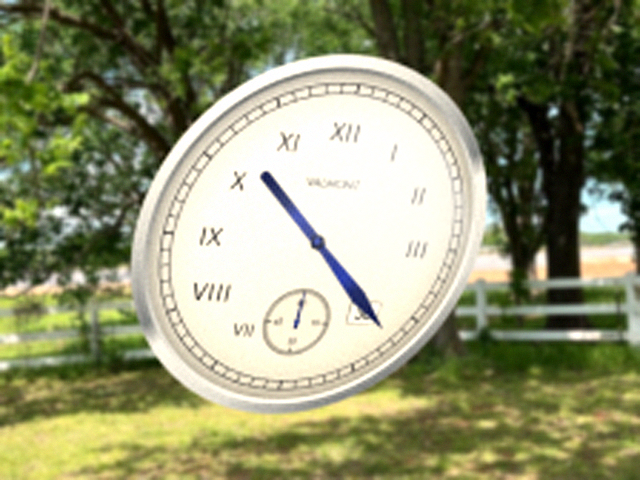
**10:22**
